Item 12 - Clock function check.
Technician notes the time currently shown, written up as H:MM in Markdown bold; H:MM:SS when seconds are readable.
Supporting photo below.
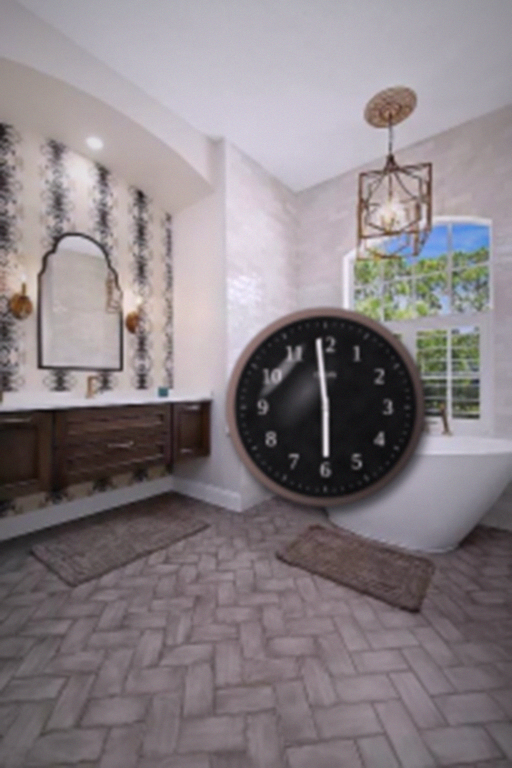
**5:59**
